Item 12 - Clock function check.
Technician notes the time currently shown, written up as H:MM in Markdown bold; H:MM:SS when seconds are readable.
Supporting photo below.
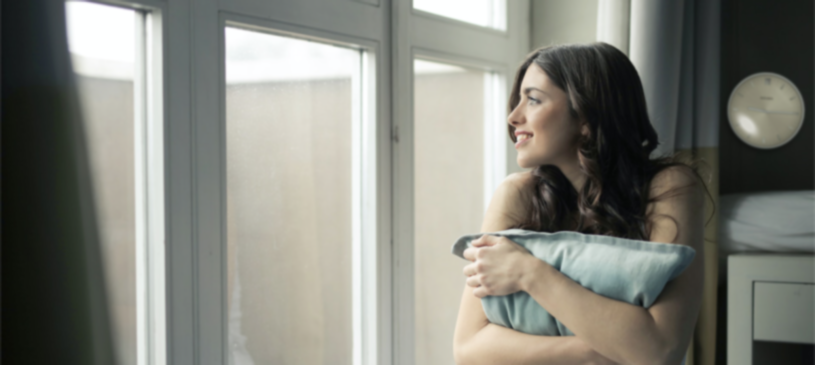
**9:15**
